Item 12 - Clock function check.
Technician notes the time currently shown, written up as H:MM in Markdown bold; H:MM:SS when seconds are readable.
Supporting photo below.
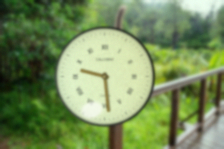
**9:29**
